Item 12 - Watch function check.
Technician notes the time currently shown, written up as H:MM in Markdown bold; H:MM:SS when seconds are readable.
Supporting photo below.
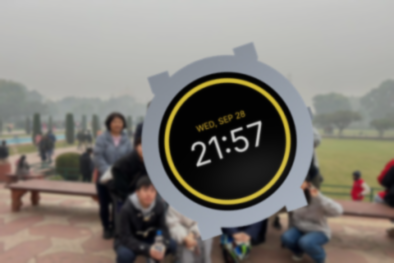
**21:57**
